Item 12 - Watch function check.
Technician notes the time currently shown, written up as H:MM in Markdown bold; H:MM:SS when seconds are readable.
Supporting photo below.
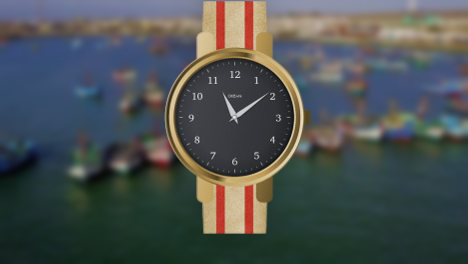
**11:09**
